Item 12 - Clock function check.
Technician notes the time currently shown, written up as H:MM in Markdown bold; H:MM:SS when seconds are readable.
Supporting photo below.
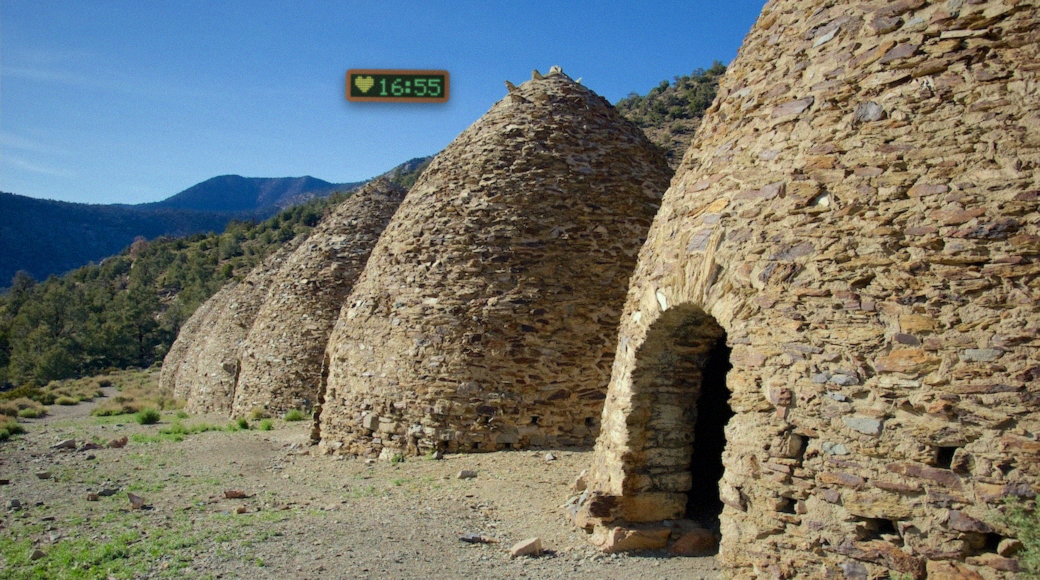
**16:55**
